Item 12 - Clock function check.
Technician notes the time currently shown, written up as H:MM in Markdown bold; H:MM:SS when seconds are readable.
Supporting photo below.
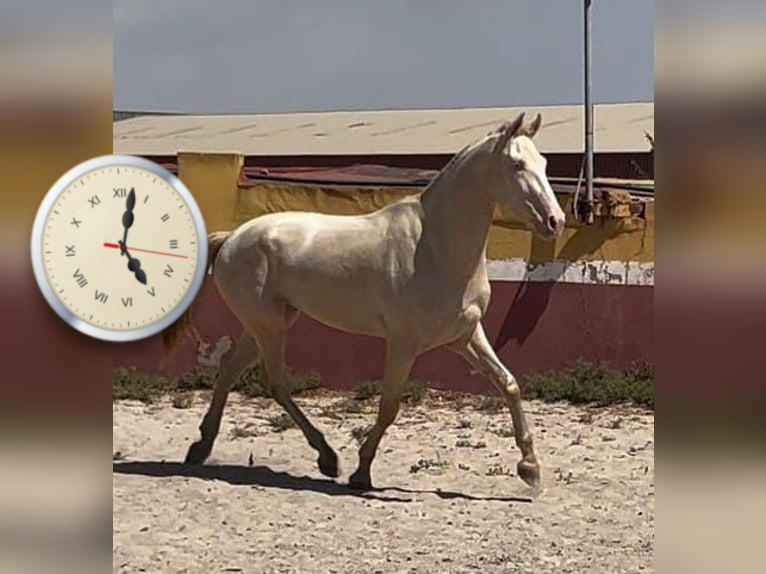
**5:02:17**
